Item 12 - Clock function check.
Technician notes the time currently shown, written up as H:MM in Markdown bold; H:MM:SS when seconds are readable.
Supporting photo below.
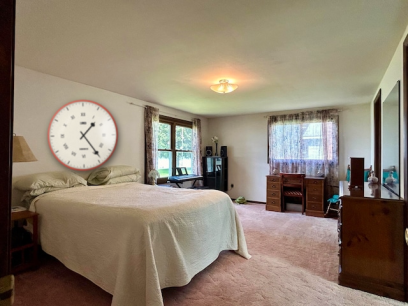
**1:24**
